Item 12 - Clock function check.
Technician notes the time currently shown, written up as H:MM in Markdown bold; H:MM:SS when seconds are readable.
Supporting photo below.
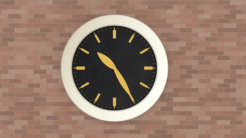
**10:25**
